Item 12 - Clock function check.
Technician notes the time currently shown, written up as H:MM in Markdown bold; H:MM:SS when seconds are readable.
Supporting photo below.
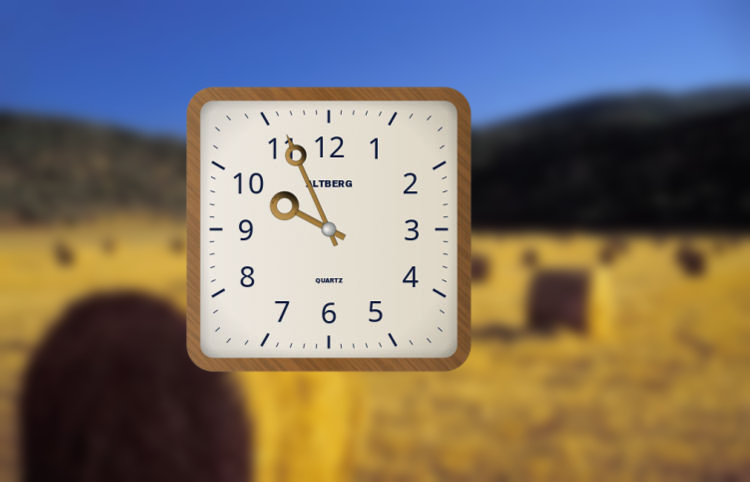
**9:56**
